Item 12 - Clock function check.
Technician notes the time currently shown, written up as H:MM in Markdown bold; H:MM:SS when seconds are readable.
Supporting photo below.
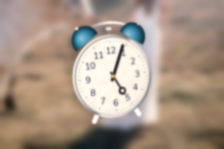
**5:04**
